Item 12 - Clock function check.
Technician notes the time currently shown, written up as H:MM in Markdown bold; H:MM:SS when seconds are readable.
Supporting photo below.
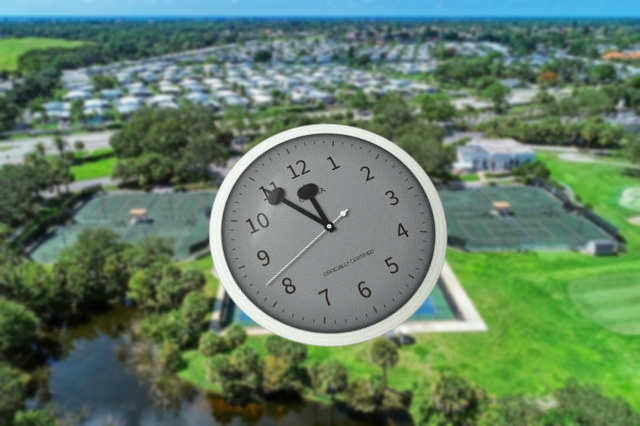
**11:54:42**
